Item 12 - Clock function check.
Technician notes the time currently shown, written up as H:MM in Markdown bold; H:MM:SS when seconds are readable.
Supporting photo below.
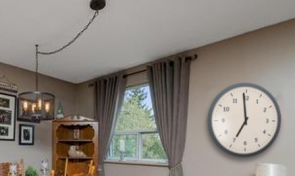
**6:59**
